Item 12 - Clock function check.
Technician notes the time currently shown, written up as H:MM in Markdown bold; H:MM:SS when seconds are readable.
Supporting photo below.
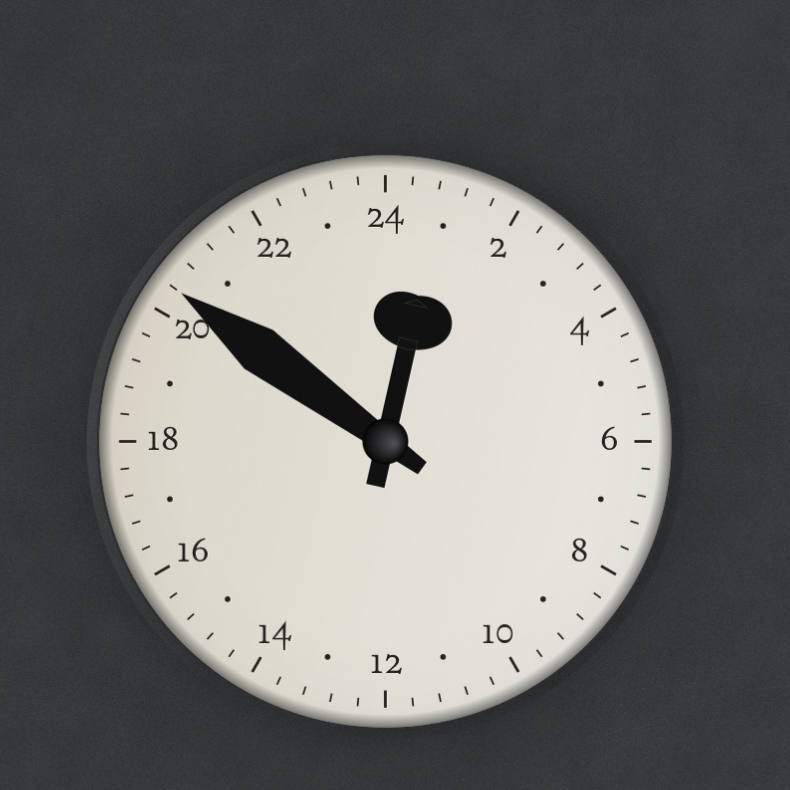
**0:51**
